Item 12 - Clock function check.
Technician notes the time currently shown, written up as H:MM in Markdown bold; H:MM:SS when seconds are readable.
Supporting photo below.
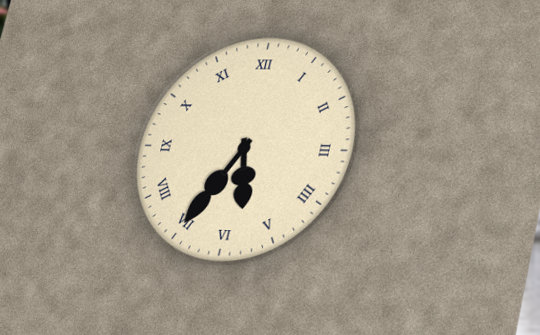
**5:35**
